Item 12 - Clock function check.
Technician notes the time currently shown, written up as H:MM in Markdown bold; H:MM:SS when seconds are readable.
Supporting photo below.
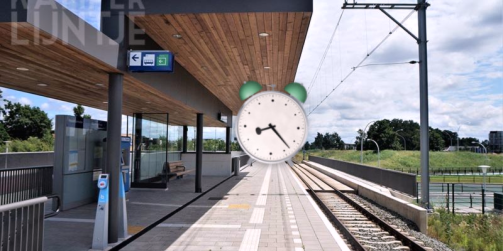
**8:23**
